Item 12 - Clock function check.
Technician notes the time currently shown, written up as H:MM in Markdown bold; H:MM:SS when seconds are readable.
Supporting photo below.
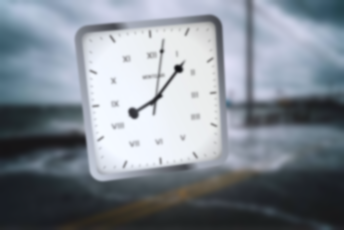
**8:07:02**
